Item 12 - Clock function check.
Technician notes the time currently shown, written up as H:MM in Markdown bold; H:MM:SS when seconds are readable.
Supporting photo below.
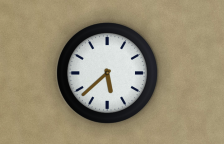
**5:38**
